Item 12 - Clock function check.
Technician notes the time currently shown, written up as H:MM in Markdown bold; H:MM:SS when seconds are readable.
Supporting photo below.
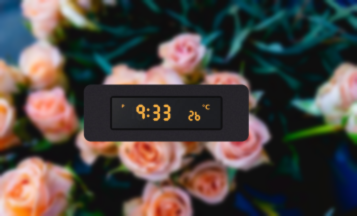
**9:33**
